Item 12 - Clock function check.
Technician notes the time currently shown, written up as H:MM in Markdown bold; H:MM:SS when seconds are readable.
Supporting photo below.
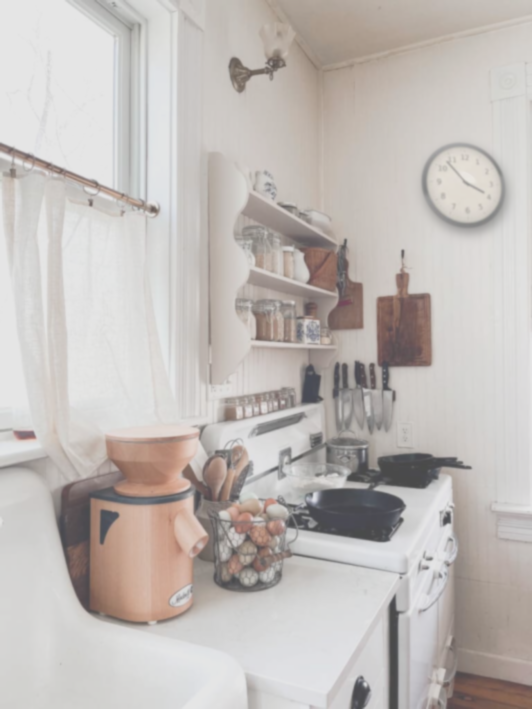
**3:53**
